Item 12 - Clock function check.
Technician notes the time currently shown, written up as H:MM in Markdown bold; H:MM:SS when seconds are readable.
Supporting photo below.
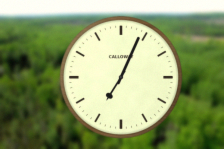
**7:04**
